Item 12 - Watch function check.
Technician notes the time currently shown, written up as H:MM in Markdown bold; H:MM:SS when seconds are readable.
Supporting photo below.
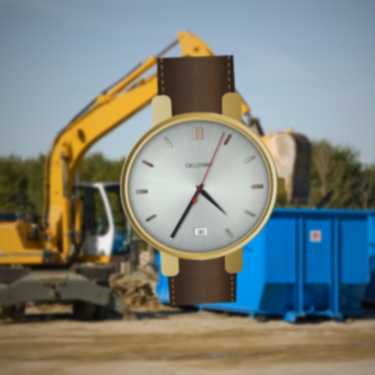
**4:35:04**
